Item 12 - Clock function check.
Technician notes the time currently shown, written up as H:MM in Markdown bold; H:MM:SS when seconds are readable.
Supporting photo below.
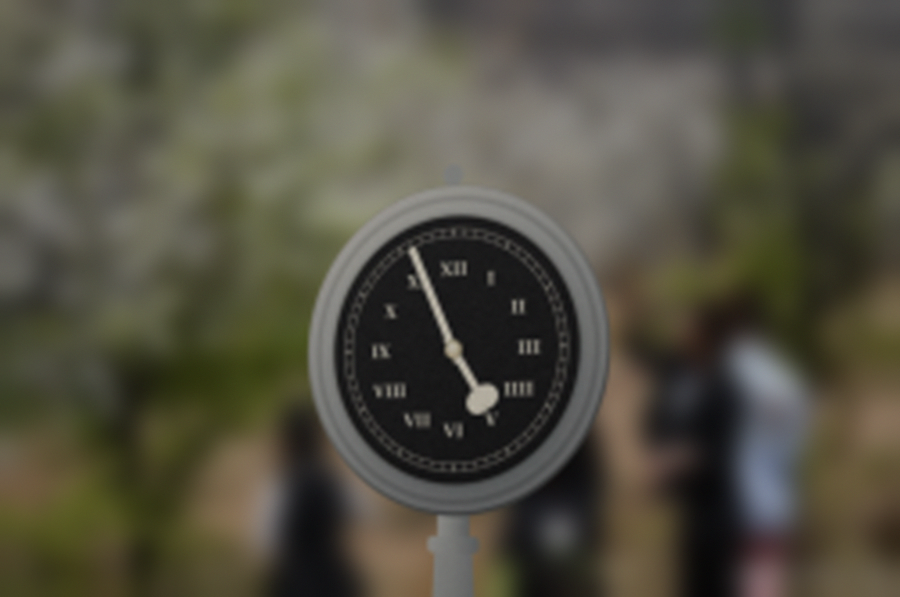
**4:56**
